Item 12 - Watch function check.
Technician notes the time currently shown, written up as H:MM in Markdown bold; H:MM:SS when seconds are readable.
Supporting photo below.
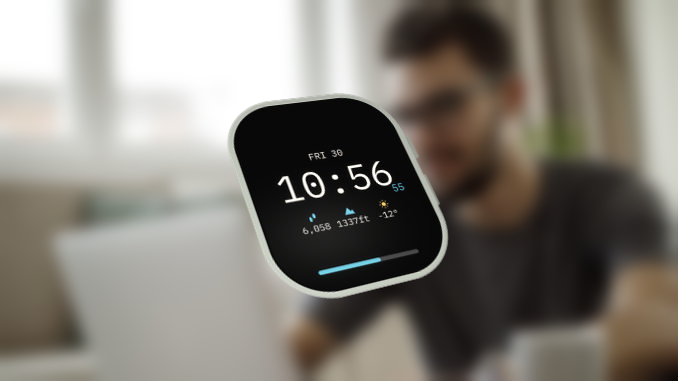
**10:56:55**
